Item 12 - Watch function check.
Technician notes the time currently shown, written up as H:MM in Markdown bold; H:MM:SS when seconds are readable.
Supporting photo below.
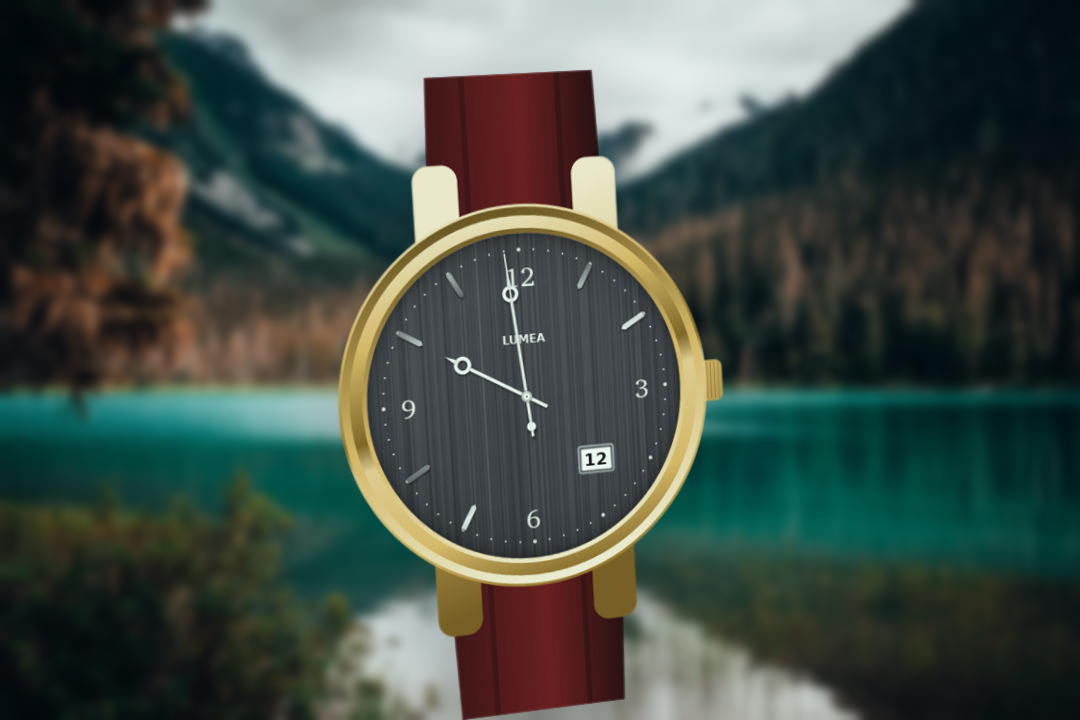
**9:58:59**
